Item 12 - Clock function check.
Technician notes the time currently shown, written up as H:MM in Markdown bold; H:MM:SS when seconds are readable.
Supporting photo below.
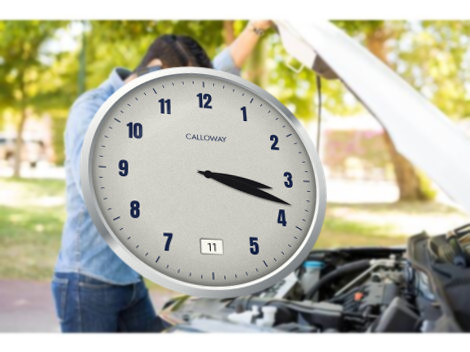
**3:18**
